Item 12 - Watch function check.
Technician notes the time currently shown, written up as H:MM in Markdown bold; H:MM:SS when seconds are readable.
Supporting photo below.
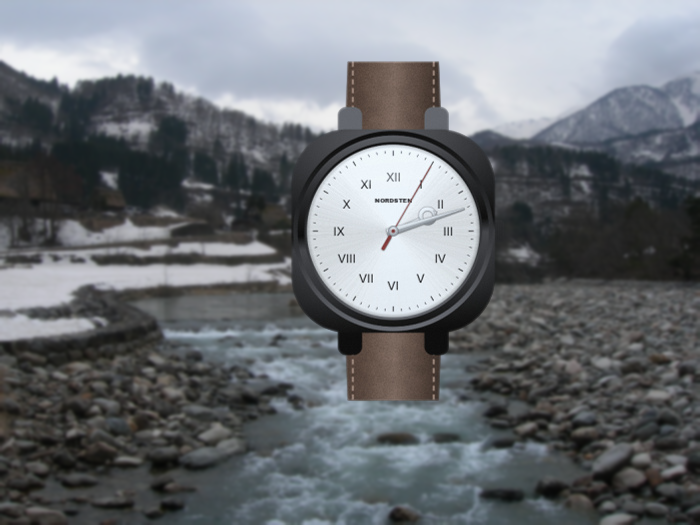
**2:12:05**
